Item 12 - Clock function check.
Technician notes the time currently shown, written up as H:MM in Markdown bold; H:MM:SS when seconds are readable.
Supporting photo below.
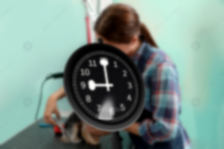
**9:00**
